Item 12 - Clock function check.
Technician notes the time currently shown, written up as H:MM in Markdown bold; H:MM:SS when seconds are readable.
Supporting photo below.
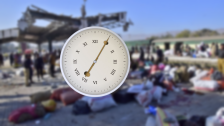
**7:05**
